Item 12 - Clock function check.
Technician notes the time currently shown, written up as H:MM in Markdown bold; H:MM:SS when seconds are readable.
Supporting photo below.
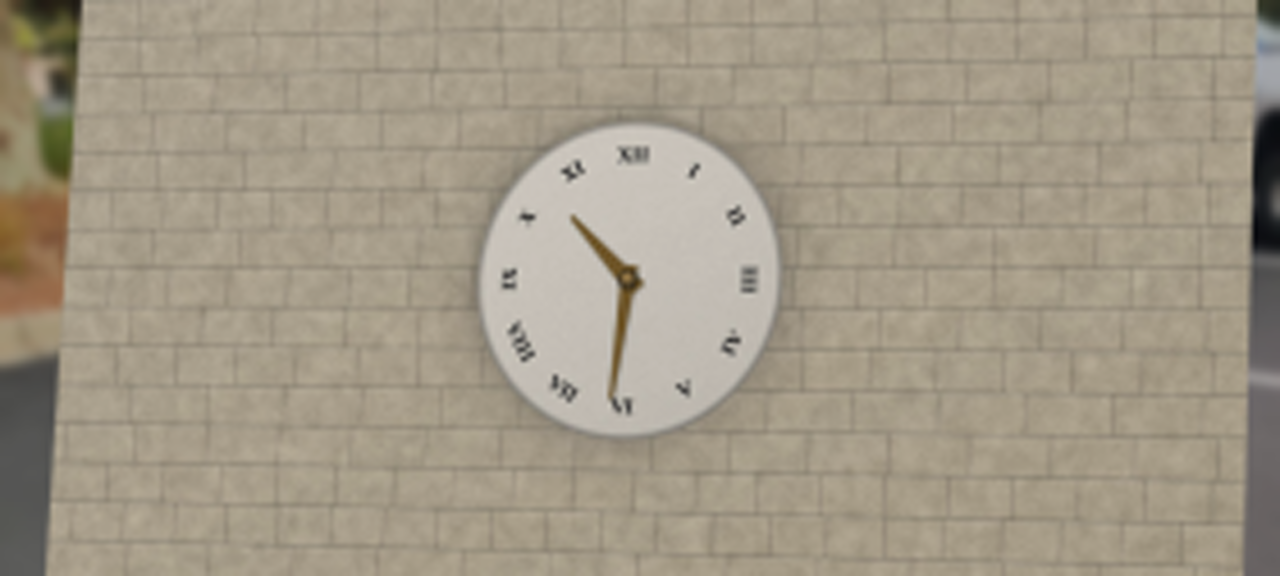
**10:31**
